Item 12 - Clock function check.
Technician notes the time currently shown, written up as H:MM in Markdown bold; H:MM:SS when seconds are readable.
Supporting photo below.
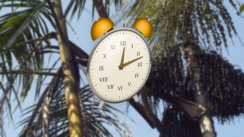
**12:12**
